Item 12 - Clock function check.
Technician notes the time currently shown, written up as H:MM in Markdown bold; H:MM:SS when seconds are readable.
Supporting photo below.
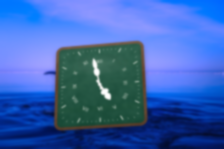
**4:58**
